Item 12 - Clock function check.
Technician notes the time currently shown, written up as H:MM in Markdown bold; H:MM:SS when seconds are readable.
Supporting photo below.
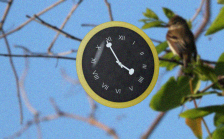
**3:54**
